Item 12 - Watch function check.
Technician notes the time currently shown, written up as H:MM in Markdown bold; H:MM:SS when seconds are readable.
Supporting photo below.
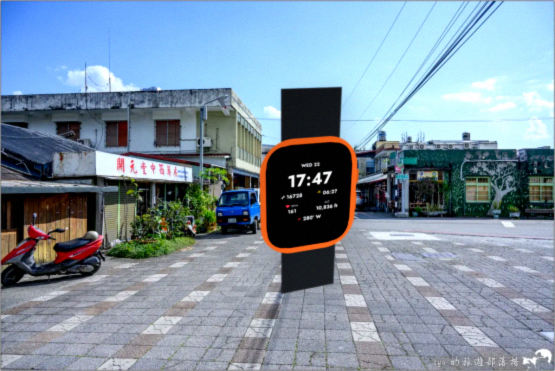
**17:47**
